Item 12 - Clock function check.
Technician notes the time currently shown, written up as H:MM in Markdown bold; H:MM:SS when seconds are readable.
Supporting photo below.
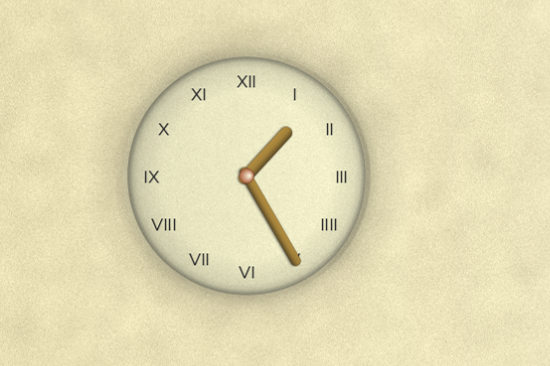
**1:25**
